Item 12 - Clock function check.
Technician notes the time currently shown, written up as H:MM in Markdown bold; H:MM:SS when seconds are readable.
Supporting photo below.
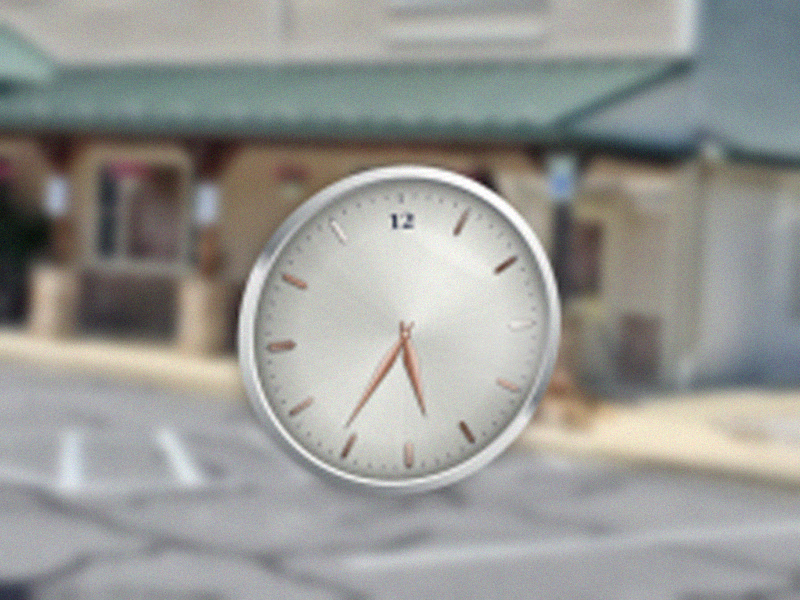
**5:36**
